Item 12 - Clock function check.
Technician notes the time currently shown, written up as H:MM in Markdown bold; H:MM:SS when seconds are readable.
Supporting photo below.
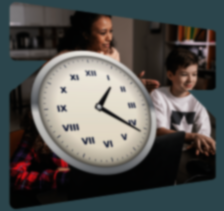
**1:21**
